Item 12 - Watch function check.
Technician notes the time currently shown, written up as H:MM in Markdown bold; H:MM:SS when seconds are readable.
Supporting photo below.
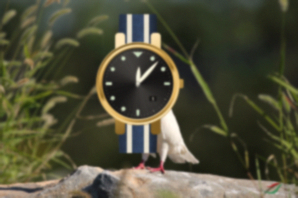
**12:07**
